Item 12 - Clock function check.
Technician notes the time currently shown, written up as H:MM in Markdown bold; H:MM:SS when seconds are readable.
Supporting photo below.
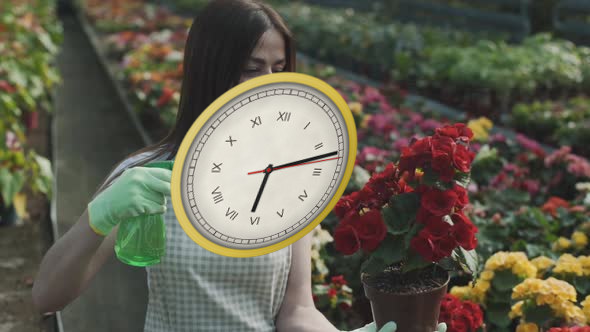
**6:12:13**
